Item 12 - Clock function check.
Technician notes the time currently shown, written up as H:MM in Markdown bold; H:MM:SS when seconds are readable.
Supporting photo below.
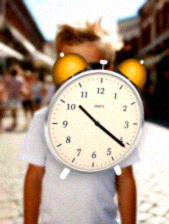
**10:21**
